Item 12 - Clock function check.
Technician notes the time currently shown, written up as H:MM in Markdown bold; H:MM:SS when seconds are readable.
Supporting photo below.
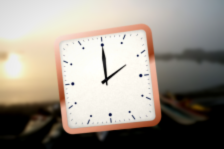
**2:00**
